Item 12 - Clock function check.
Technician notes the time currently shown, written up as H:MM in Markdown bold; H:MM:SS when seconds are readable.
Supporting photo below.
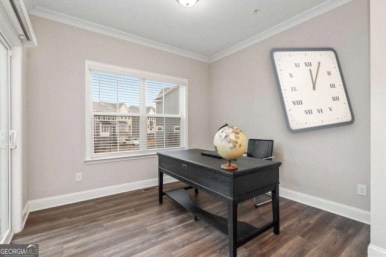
**12:05**
